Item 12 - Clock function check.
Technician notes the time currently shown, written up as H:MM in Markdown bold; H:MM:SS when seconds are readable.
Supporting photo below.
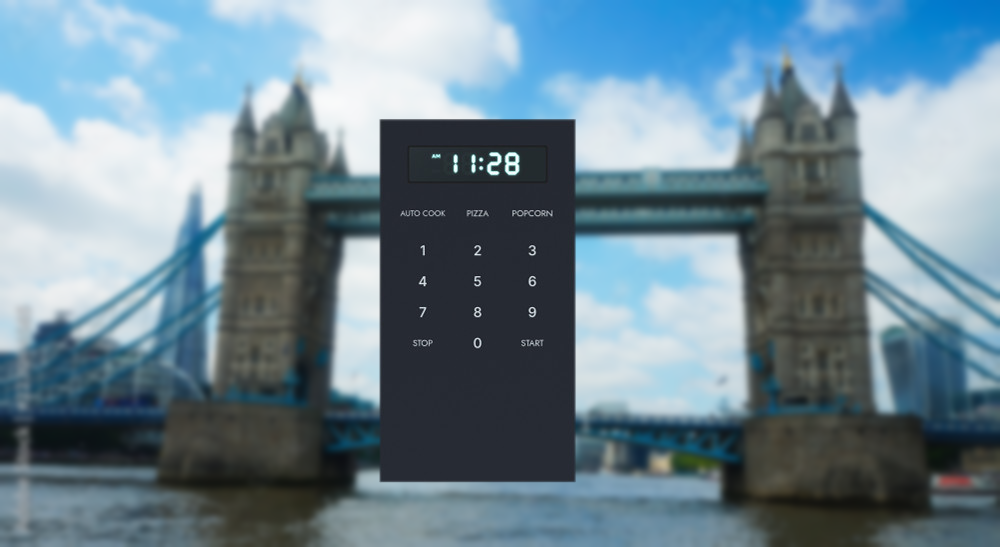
**11:28**
